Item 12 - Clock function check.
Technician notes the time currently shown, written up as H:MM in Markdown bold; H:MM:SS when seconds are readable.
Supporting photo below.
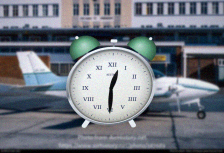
**12:30**
